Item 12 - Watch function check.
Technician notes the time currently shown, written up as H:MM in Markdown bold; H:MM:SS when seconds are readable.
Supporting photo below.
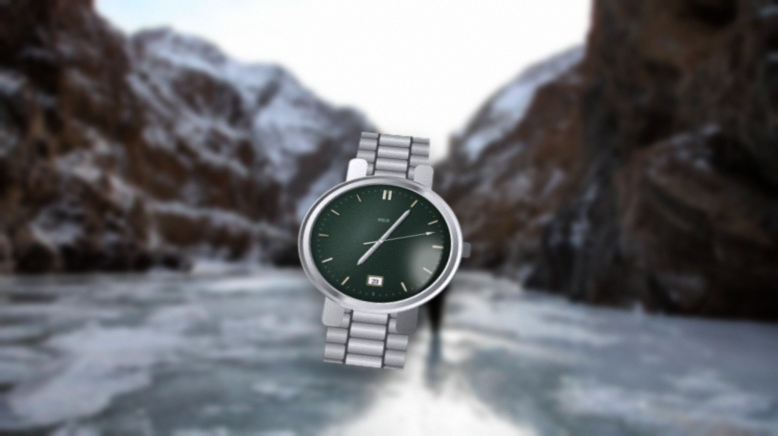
**7:05:12**
